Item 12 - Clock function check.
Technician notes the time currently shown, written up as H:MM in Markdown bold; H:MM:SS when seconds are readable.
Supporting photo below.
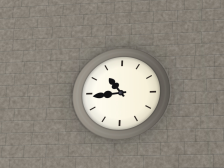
**10:44**
